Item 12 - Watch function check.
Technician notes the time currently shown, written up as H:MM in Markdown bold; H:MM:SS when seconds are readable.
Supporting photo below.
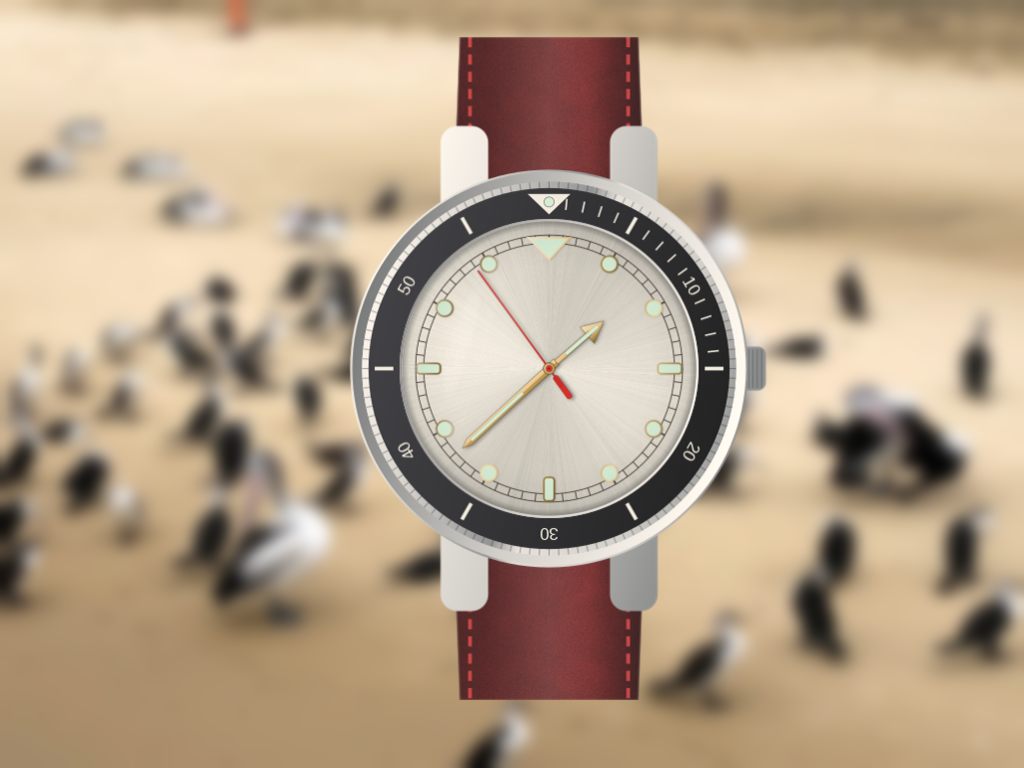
**1:37:54**
